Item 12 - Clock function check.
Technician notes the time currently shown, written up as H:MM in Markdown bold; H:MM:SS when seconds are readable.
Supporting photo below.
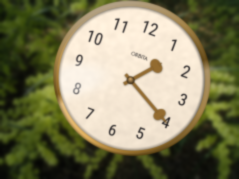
**1:20**
